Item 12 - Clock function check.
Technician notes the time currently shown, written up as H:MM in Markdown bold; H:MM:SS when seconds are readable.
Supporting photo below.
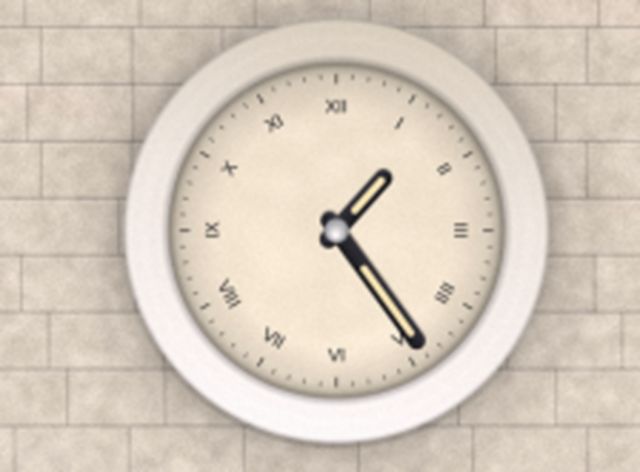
**1:24**
